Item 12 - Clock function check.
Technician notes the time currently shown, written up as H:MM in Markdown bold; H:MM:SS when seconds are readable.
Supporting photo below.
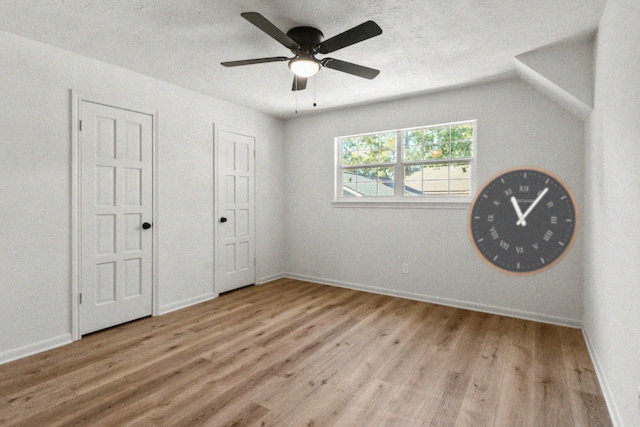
**11:06**
